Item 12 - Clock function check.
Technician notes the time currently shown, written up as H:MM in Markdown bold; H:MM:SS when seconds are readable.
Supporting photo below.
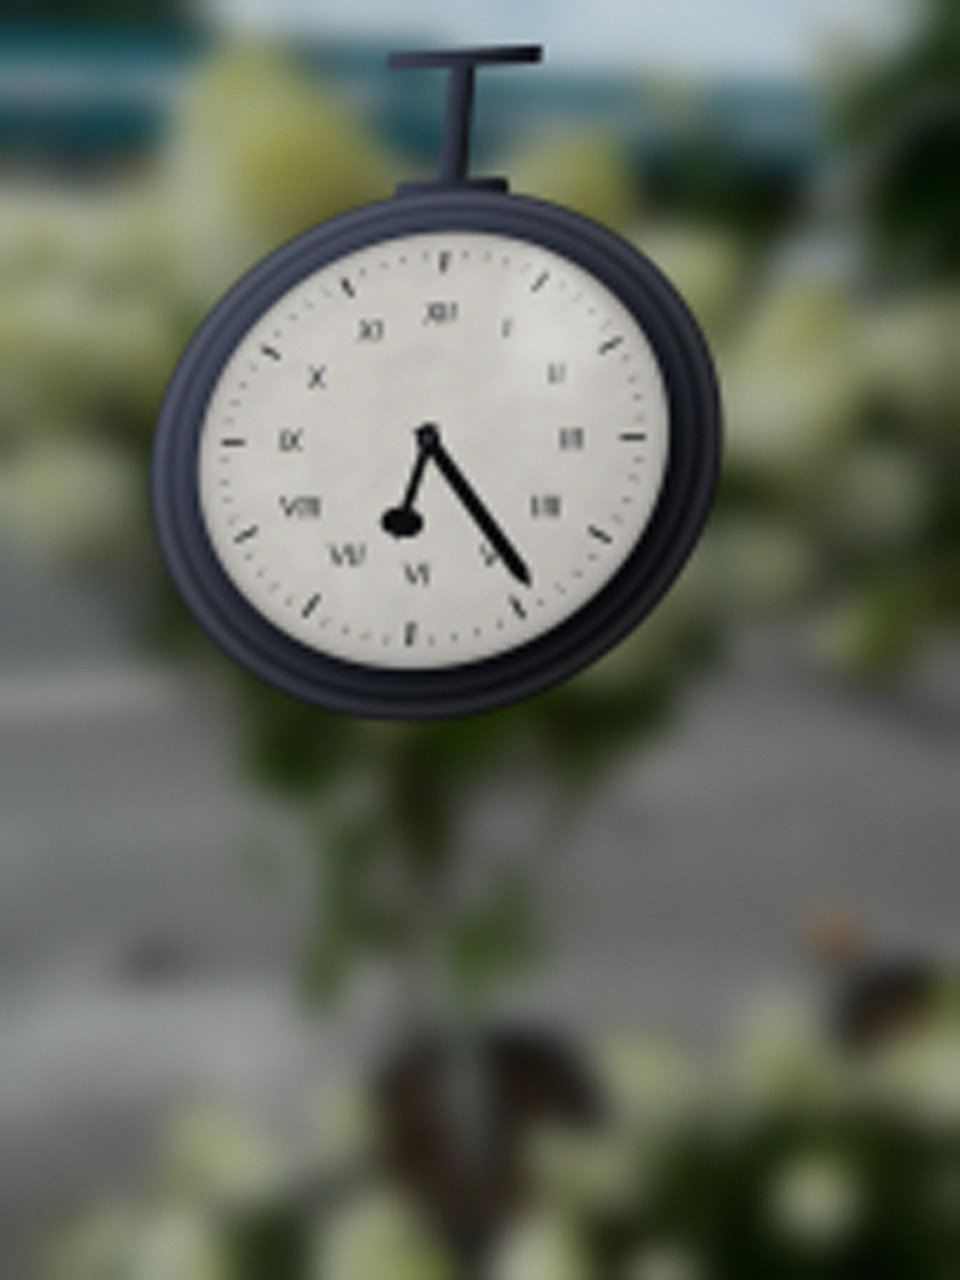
**6:24**
